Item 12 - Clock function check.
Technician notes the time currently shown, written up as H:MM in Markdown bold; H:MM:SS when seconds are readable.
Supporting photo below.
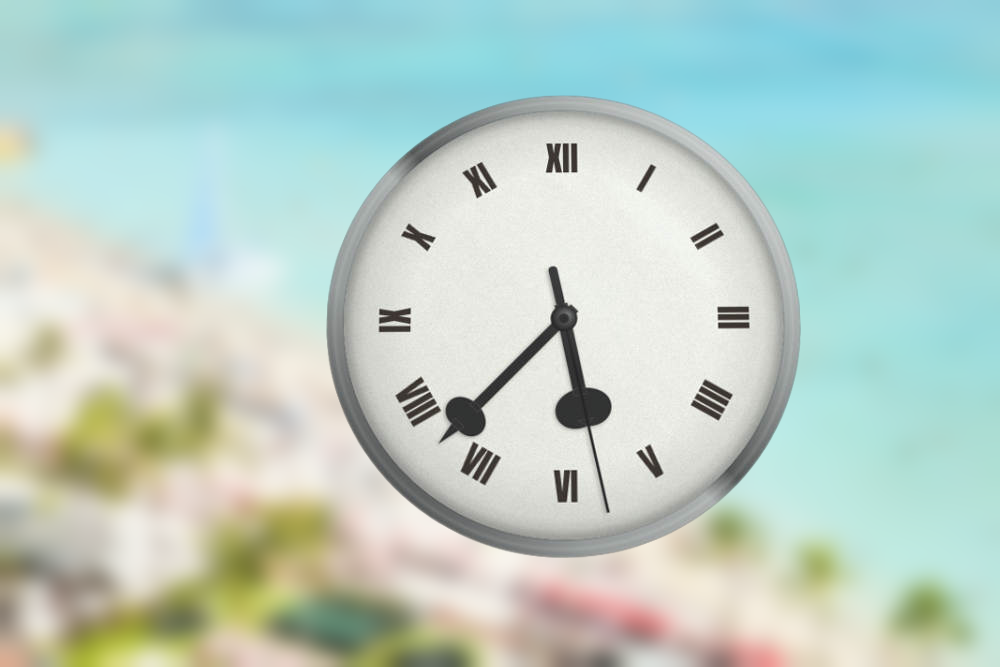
**5:37:28**
